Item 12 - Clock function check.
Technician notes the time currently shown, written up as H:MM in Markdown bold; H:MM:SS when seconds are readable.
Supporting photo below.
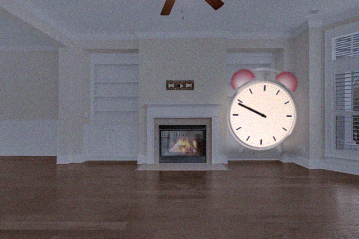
**9:49**
